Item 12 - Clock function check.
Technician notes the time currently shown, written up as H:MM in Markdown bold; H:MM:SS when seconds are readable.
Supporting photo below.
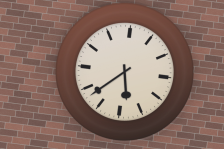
**5:38**
